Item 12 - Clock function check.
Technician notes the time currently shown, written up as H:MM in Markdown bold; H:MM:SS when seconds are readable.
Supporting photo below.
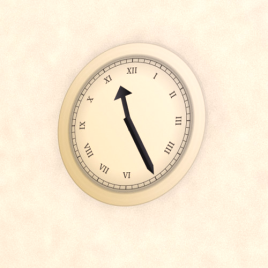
**11:25**
